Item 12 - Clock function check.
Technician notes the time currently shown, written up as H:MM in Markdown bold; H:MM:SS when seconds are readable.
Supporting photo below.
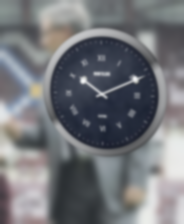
**10:11**
